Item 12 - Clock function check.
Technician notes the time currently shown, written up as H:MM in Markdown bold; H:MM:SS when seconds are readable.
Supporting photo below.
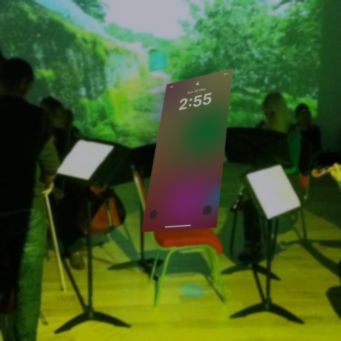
**2:55**
